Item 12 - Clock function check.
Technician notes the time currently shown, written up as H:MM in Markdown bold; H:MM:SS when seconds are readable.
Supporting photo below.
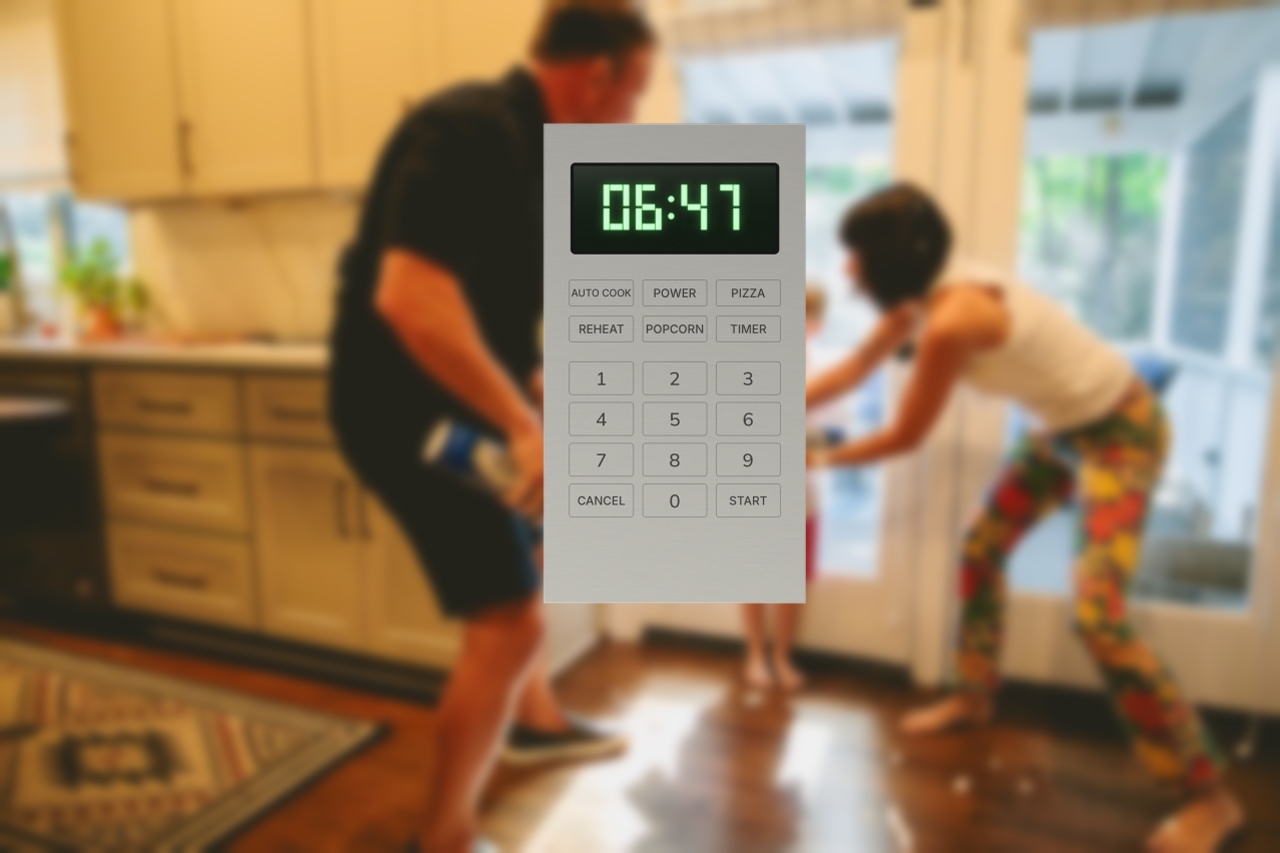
**6:47**
